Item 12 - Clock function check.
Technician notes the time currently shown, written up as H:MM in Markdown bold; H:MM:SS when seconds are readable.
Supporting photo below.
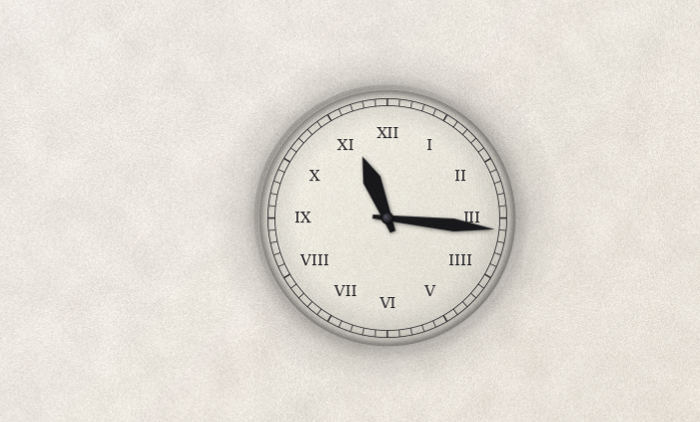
**11:16**
